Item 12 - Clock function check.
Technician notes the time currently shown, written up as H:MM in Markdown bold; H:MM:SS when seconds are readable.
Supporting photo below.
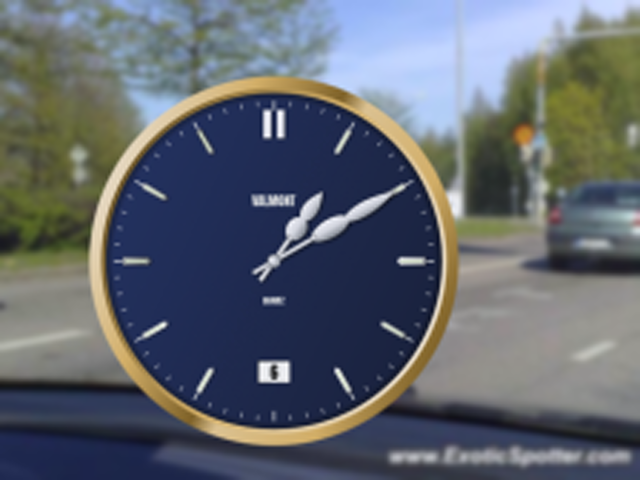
**1:10**
